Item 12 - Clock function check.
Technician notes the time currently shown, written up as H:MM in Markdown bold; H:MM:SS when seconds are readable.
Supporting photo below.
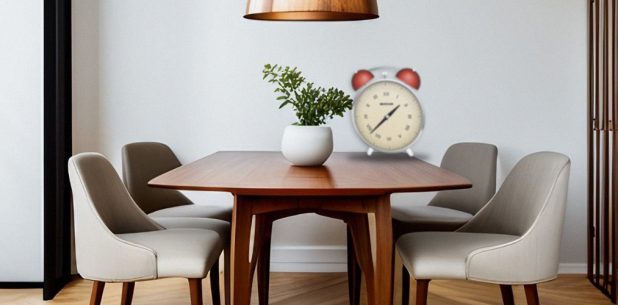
**1:38**
